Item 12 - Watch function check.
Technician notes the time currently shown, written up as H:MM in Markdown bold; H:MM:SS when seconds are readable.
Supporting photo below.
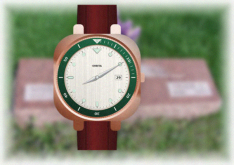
**8:10**
